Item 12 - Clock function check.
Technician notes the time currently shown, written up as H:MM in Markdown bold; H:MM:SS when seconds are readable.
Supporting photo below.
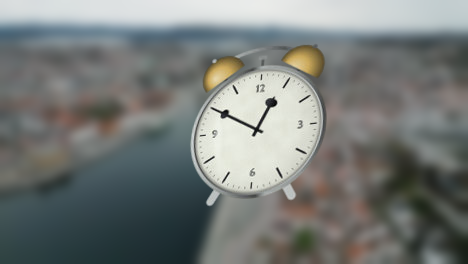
**12:50**
